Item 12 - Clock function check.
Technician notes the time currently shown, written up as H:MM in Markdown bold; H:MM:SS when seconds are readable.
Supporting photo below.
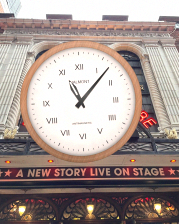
**11:07**
